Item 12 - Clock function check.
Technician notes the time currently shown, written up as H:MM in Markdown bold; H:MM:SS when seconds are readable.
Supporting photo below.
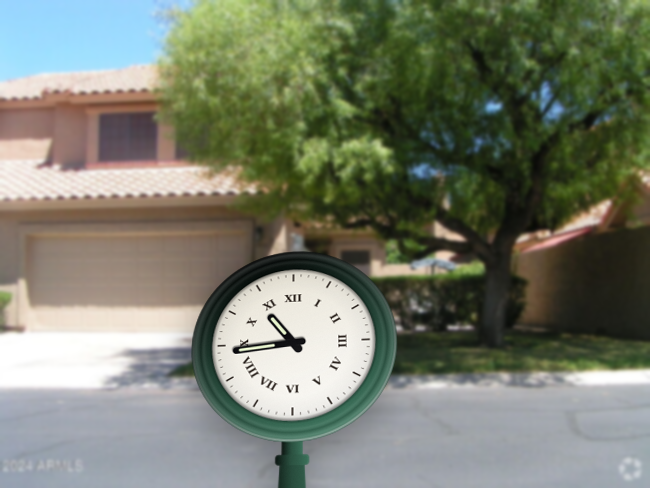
**10:44**
